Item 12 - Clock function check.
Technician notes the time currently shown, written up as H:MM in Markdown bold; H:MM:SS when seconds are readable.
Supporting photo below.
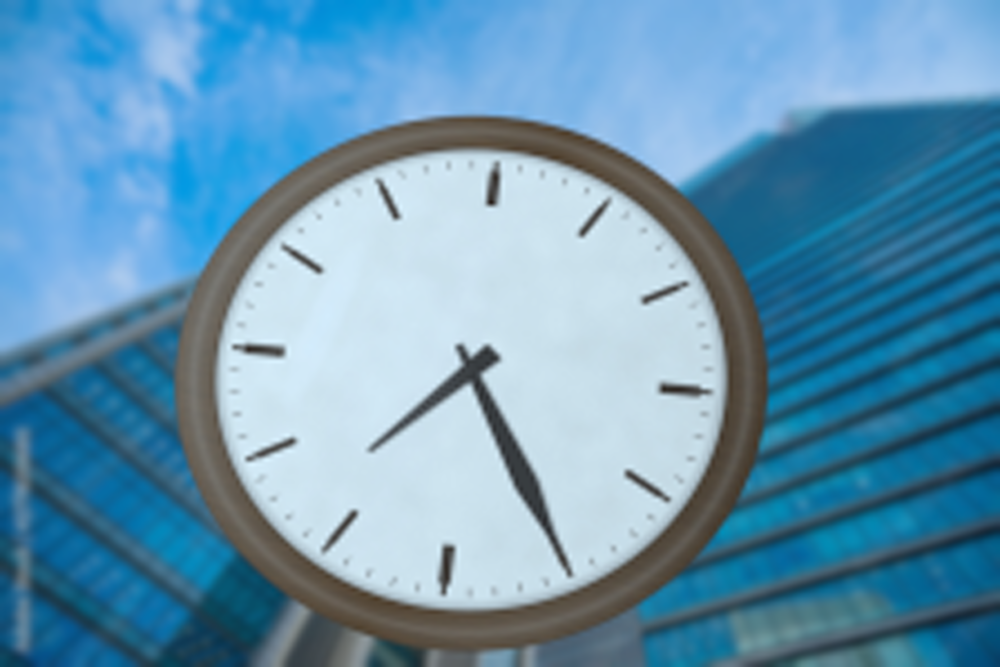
**7:25**
